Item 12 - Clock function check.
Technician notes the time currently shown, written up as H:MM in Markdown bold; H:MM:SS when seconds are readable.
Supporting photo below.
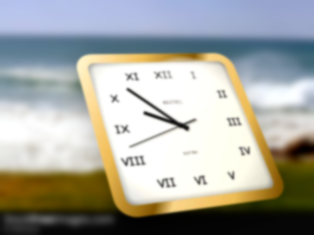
**9:52:42**
